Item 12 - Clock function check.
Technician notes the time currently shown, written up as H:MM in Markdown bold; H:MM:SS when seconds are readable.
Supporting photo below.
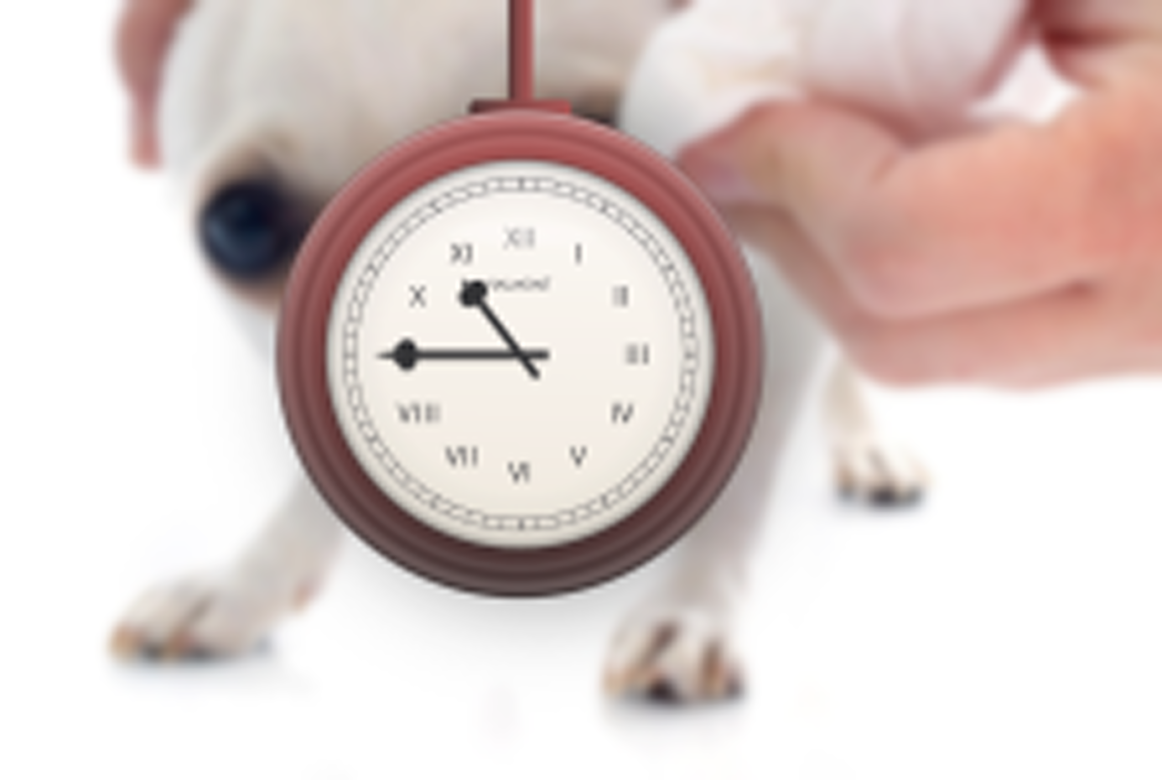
**10:45**
